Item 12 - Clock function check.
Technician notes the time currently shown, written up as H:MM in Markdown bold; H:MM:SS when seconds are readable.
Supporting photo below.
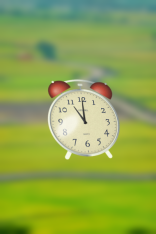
**11:00**
